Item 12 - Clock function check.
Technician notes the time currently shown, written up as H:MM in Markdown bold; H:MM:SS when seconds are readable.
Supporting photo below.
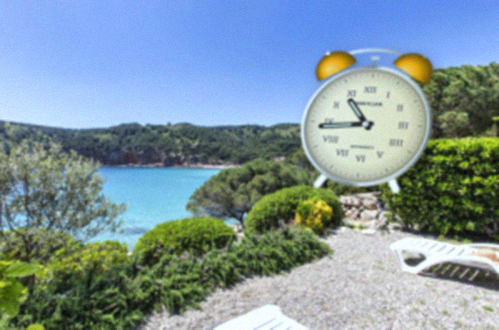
**10:44**
